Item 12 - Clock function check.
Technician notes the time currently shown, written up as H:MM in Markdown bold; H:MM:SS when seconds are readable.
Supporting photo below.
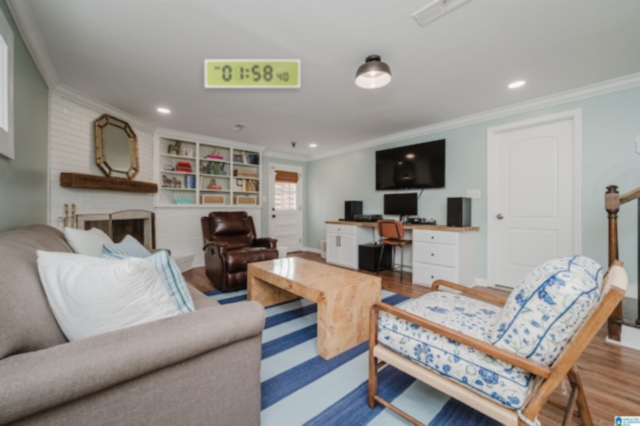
**1:58**
